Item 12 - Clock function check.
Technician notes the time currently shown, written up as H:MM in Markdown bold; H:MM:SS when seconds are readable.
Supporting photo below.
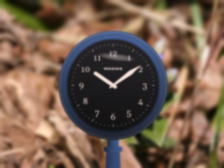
**10:09**
